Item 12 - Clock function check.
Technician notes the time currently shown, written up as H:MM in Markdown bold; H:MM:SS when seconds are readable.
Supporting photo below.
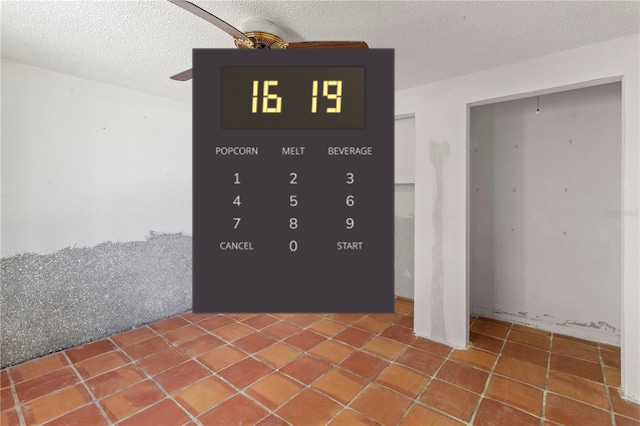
**16:19**
